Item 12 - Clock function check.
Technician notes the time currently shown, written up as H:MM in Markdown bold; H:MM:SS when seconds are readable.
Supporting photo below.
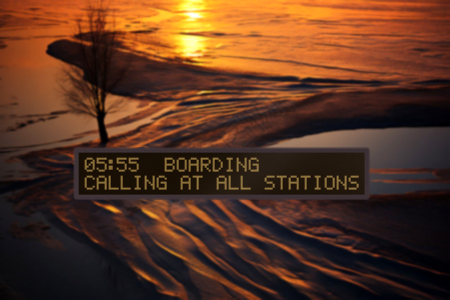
**5:55**
